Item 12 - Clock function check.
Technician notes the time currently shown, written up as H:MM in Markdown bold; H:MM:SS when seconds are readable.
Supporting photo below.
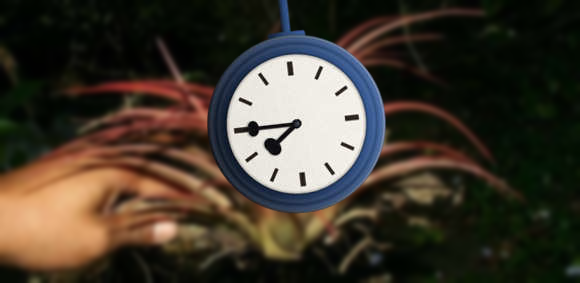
**7:45**
